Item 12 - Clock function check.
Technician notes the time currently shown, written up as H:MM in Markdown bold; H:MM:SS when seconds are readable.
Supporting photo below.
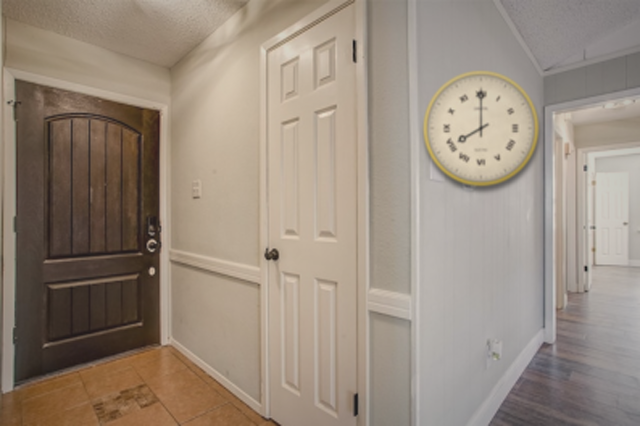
**8:00**
